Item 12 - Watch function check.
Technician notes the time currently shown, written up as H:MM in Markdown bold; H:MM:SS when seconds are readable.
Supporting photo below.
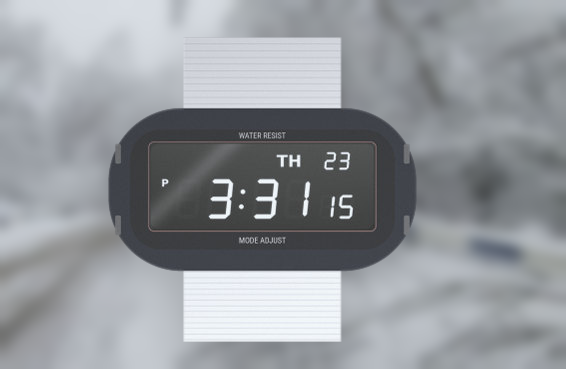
**3:31:15**
